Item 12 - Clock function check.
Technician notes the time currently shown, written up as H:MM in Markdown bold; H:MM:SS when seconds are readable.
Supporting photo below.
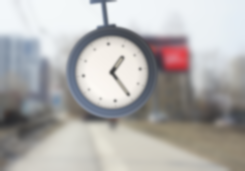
**1:25**
